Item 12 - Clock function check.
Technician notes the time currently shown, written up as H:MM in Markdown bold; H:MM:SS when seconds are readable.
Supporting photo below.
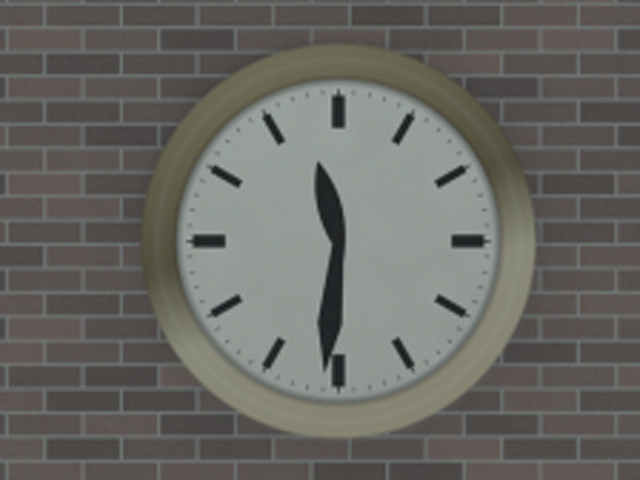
**11:31**
